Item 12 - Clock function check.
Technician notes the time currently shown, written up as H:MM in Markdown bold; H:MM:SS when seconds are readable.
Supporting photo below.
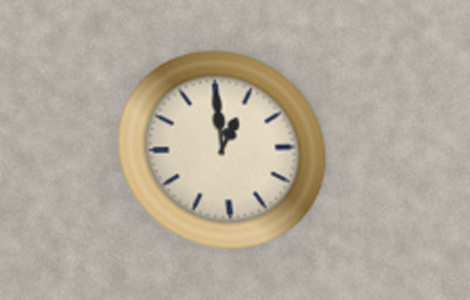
**1:00**
